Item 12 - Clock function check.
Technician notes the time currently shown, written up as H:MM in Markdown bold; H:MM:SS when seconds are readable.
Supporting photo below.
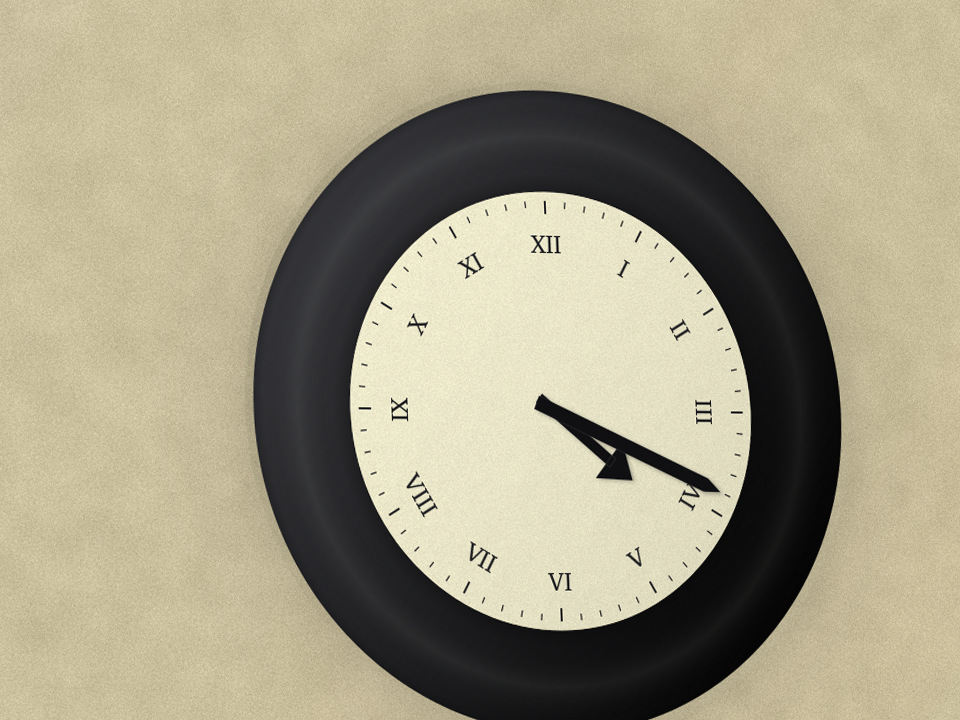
**4:19**
